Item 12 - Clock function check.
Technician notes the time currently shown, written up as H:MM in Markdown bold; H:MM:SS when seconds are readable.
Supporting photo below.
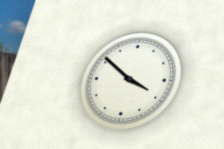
**3:51**
